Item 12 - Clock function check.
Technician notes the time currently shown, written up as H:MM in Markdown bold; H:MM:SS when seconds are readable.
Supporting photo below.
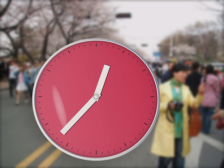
**12:37**
